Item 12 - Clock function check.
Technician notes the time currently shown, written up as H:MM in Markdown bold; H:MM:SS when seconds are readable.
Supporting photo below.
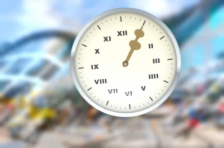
**1:05**
